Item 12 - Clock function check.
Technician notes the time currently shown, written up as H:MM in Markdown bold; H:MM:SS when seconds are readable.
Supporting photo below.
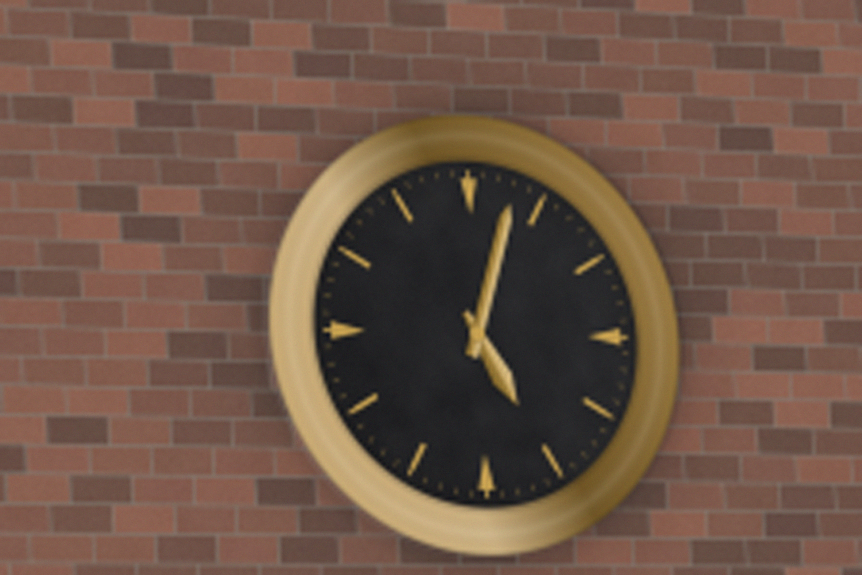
**5:03**
